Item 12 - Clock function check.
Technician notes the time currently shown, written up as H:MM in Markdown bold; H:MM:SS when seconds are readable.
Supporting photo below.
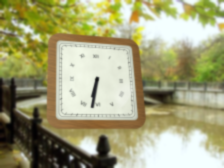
**6:32**
